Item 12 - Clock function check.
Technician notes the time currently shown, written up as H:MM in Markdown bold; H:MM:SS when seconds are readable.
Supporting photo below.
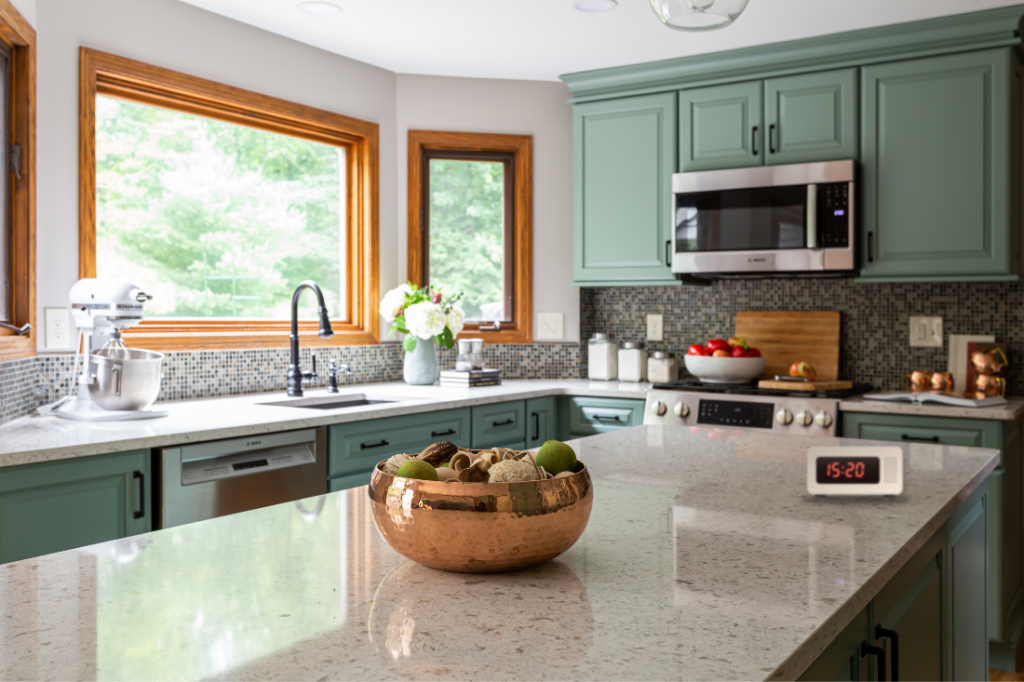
**15:20**
